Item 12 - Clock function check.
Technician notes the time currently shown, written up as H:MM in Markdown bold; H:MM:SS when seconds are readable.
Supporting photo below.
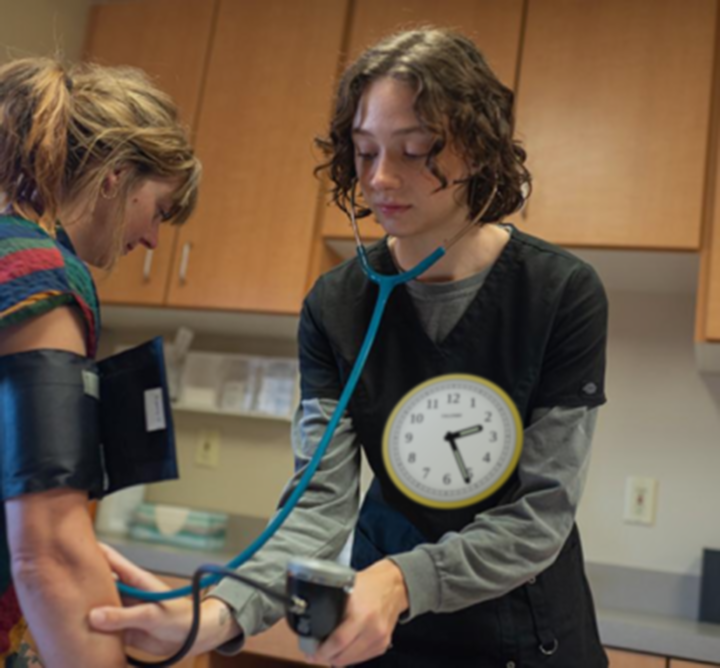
**2:26**
